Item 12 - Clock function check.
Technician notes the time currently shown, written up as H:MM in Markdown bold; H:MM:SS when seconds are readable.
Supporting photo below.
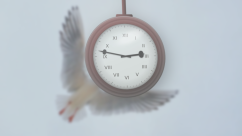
**2:47**
